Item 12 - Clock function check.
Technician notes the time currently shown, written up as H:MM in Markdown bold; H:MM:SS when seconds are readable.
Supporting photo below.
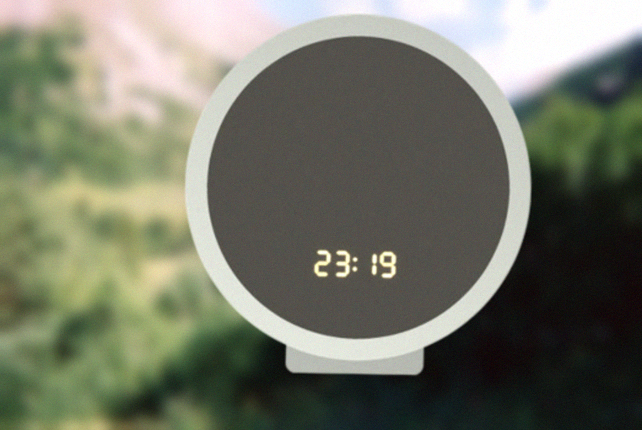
**23:19**
